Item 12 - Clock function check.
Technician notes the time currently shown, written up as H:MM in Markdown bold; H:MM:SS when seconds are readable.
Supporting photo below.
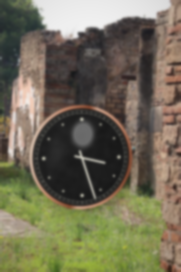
**3:27**
